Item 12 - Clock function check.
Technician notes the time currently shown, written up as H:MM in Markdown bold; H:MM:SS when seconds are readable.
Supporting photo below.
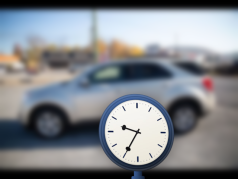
**9:35**
